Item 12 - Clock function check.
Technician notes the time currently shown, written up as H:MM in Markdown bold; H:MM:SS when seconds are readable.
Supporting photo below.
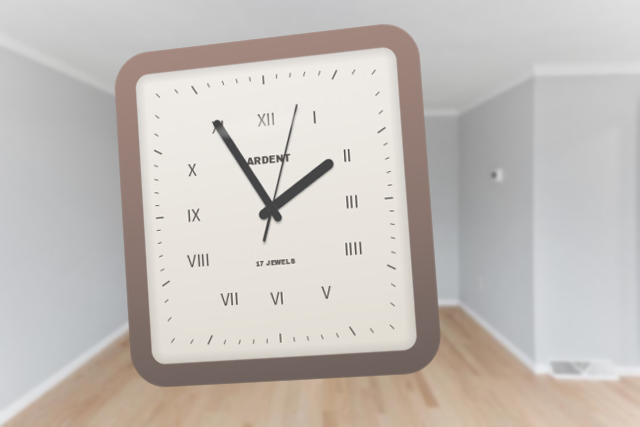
**1:55:03**
